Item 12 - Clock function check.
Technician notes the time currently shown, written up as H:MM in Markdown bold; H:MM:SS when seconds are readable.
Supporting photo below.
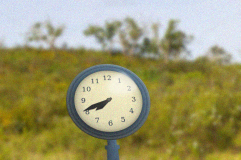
**7:41**
